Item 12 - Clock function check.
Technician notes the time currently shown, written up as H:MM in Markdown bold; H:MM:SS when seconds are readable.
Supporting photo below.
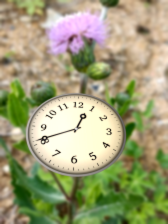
**12:41**
